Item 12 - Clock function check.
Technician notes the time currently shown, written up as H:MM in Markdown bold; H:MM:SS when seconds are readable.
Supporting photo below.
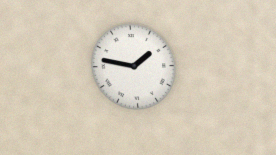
**1:47**
